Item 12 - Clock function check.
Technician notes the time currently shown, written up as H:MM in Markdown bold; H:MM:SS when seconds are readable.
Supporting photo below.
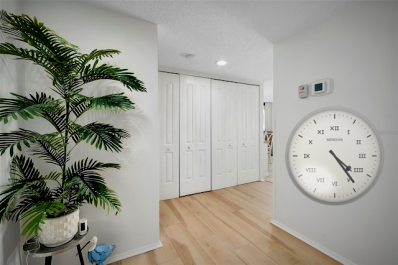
**4:24**
